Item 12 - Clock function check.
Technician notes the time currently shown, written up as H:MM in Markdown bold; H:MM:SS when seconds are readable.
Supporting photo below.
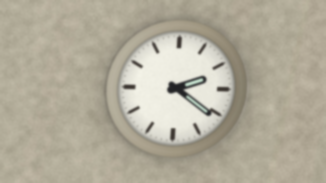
**2:21**
